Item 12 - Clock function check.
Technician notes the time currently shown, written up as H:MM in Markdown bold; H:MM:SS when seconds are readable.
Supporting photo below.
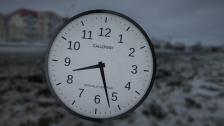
**8:27**
